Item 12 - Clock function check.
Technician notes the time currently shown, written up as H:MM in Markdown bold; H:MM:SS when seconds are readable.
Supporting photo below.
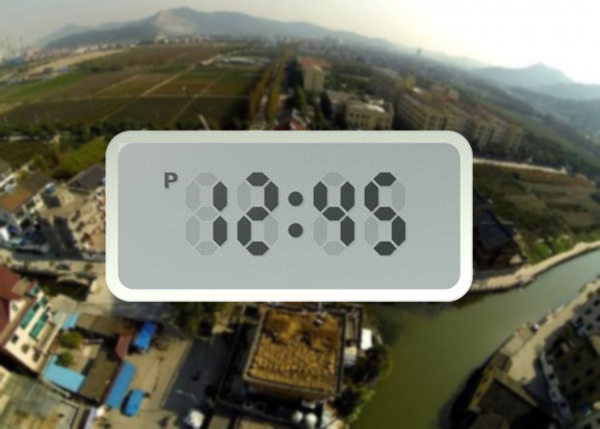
**12:45**
